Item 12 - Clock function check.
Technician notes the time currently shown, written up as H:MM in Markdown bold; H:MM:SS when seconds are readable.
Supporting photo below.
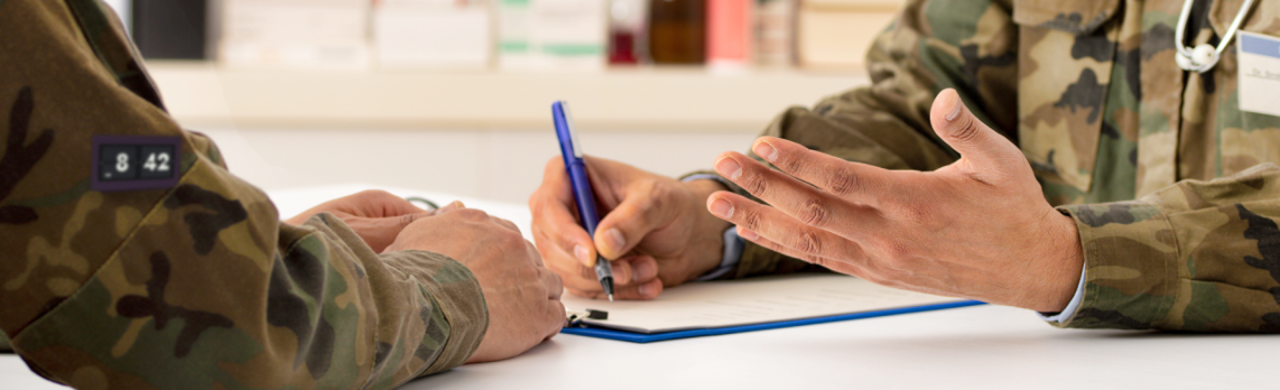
**8:42**
